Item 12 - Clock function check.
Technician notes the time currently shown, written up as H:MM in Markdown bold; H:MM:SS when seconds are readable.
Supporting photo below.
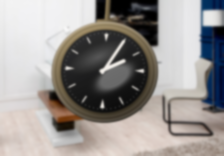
**2:05**
